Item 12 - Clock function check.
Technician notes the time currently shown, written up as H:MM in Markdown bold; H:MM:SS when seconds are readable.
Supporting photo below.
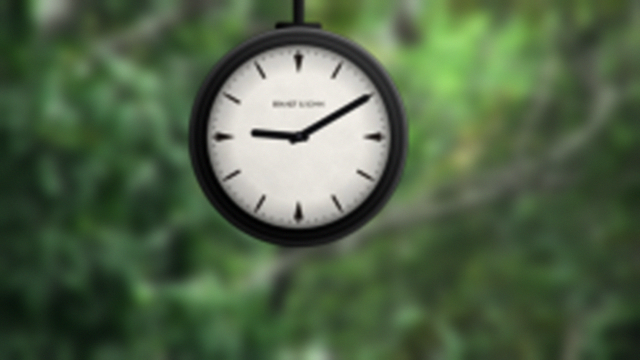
**9:10**
